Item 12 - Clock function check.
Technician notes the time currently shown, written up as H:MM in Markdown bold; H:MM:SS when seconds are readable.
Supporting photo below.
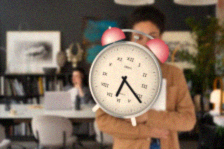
**6:21**
